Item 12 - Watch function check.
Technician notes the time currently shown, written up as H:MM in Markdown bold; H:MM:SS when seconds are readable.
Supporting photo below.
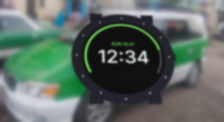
**12:34**
